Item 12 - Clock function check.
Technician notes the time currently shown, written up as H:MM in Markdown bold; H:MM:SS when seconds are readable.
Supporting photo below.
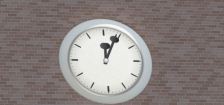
**12:04**
